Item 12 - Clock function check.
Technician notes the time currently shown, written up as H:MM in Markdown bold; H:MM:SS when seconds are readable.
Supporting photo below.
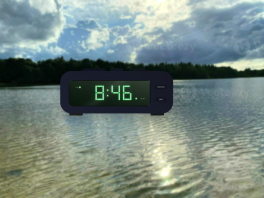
**8:46**
